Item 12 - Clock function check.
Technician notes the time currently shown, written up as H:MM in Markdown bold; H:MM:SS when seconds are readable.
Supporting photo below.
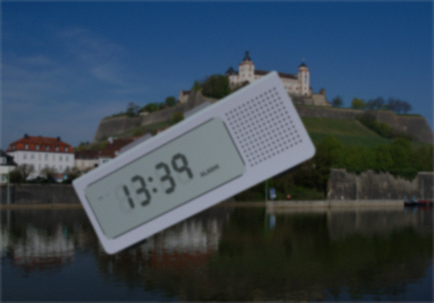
**13:39**
